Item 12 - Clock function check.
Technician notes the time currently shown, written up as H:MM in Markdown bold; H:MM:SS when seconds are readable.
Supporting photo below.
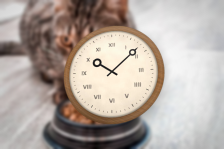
**10:08**
